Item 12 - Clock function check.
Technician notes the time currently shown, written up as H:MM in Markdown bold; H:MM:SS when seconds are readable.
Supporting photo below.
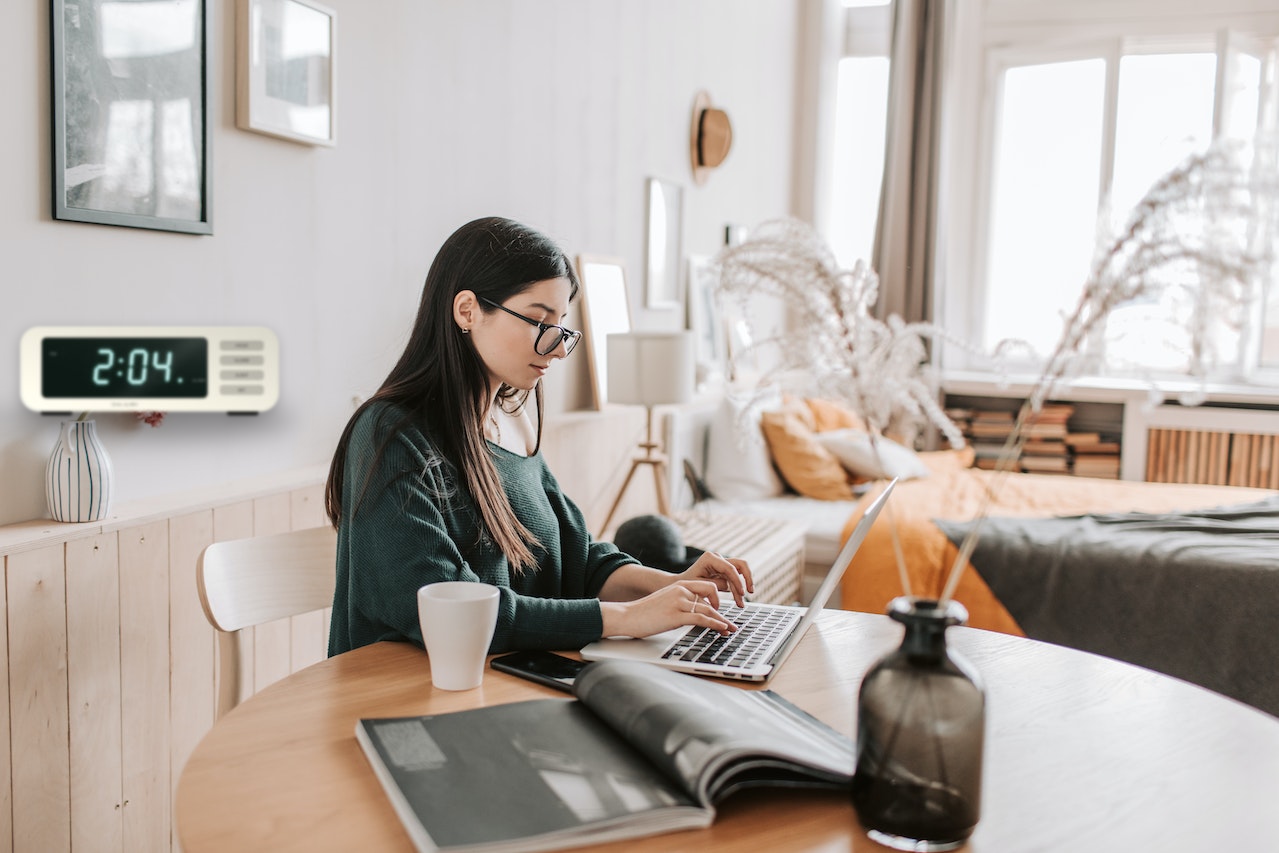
**2:04**
